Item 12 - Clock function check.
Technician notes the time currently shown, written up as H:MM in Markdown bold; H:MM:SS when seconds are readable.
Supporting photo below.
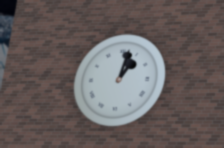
**1:02**
